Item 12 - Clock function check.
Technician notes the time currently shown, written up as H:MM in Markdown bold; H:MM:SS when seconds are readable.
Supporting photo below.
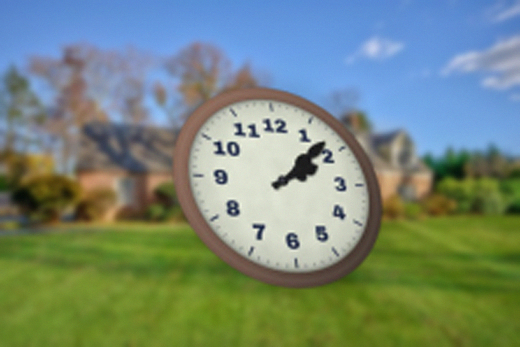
**2:08**
